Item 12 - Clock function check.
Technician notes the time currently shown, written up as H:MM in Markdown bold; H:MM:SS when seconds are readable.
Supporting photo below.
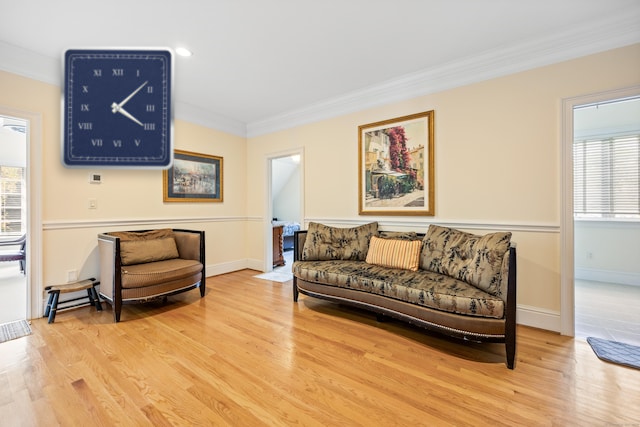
**4:08**
